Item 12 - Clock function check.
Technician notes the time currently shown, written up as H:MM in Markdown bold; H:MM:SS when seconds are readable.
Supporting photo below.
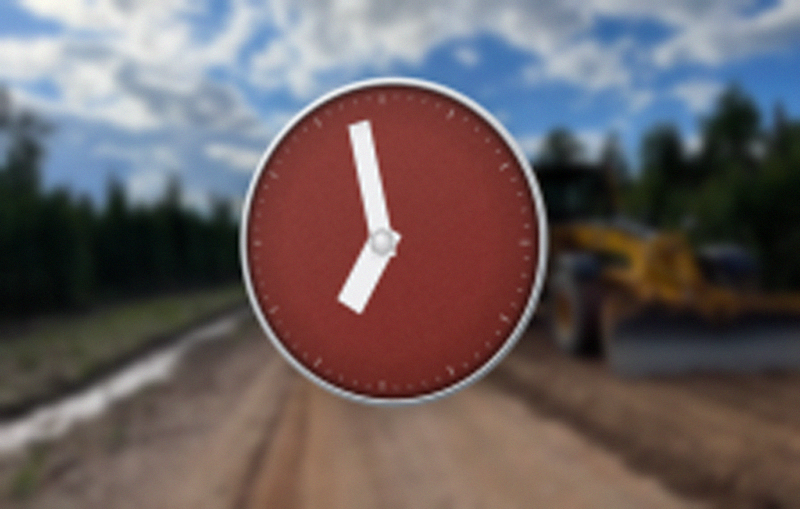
**6:58**
